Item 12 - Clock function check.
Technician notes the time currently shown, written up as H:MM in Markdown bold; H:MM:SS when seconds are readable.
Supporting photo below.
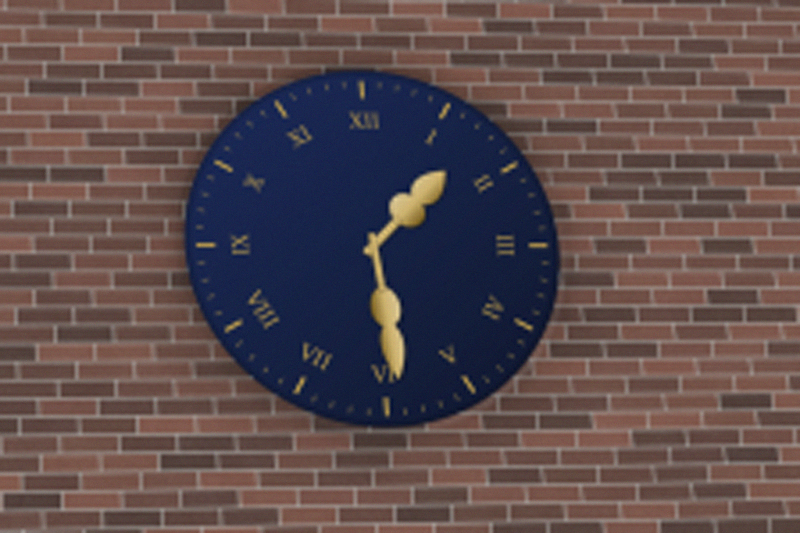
**1:29**
